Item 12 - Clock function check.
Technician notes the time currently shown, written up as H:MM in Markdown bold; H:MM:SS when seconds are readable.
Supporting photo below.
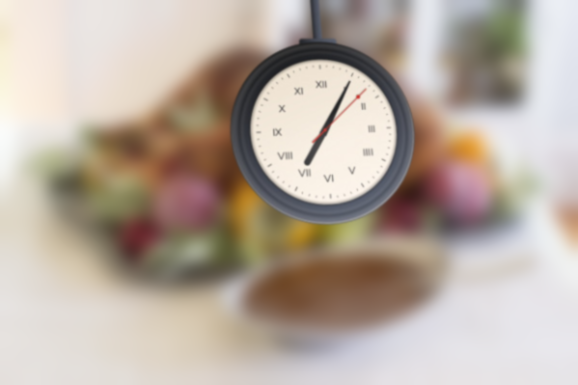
**7:05:08**
